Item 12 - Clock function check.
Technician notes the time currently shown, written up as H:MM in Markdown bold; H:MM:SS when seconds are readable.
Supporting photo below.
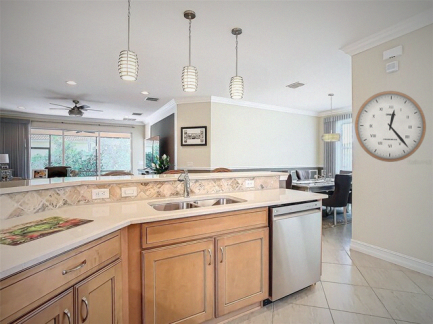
**12:23**
